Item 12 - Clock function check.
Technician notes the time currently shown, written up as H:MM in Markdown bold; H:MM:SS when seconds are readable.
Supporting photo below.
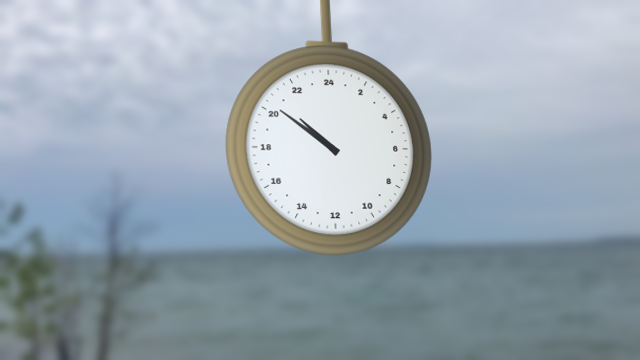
**20:51**
